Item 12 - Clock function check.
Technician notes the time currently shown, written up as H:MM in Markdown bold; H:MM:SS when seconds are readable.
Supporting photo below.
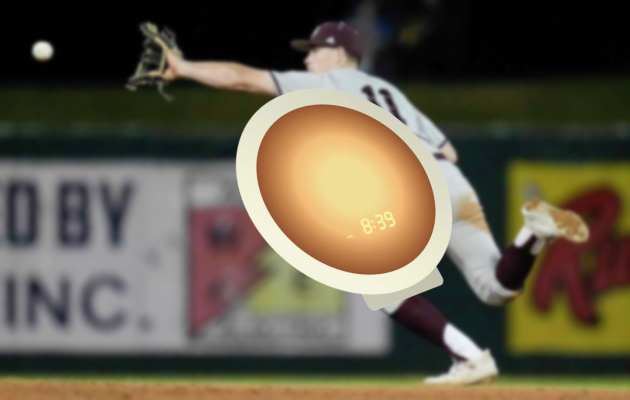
**8:39**
